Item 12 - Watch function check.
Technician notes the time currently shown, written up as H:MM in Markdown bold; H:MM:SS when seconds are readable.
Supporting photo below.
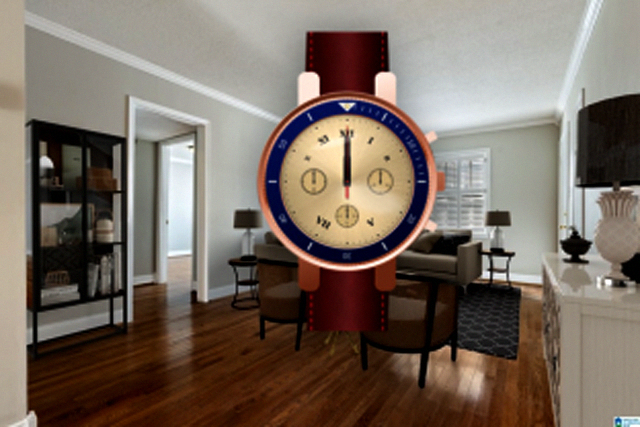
**12:00**
